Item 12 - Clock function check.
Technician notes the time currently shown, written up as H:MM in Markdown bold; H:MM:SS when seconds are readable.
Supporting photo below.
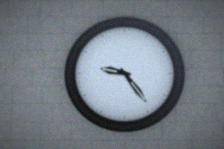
**9:24**
